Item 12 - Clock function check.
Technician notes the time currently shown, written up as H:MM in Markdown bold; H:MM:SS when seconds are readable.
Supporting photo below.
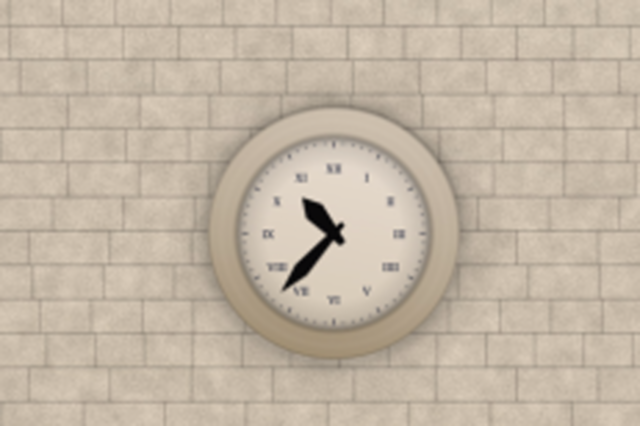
**10:37**
